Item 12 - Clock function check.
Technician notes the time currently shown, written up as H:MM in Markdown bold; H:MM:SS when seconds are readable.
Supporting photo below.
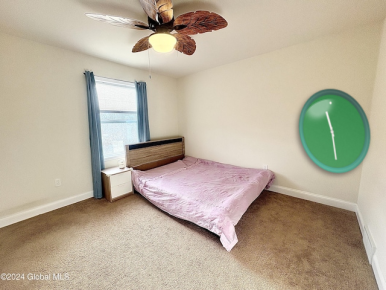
**11:29**
